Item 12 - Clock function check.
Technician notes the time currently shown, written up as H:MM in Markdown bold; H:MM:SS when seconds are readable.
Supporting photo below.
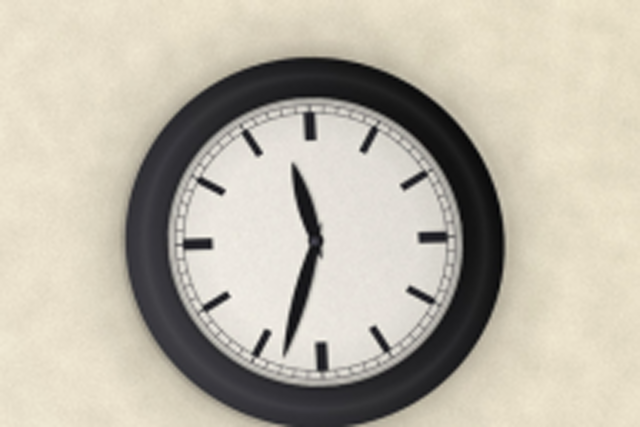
**11:33**
